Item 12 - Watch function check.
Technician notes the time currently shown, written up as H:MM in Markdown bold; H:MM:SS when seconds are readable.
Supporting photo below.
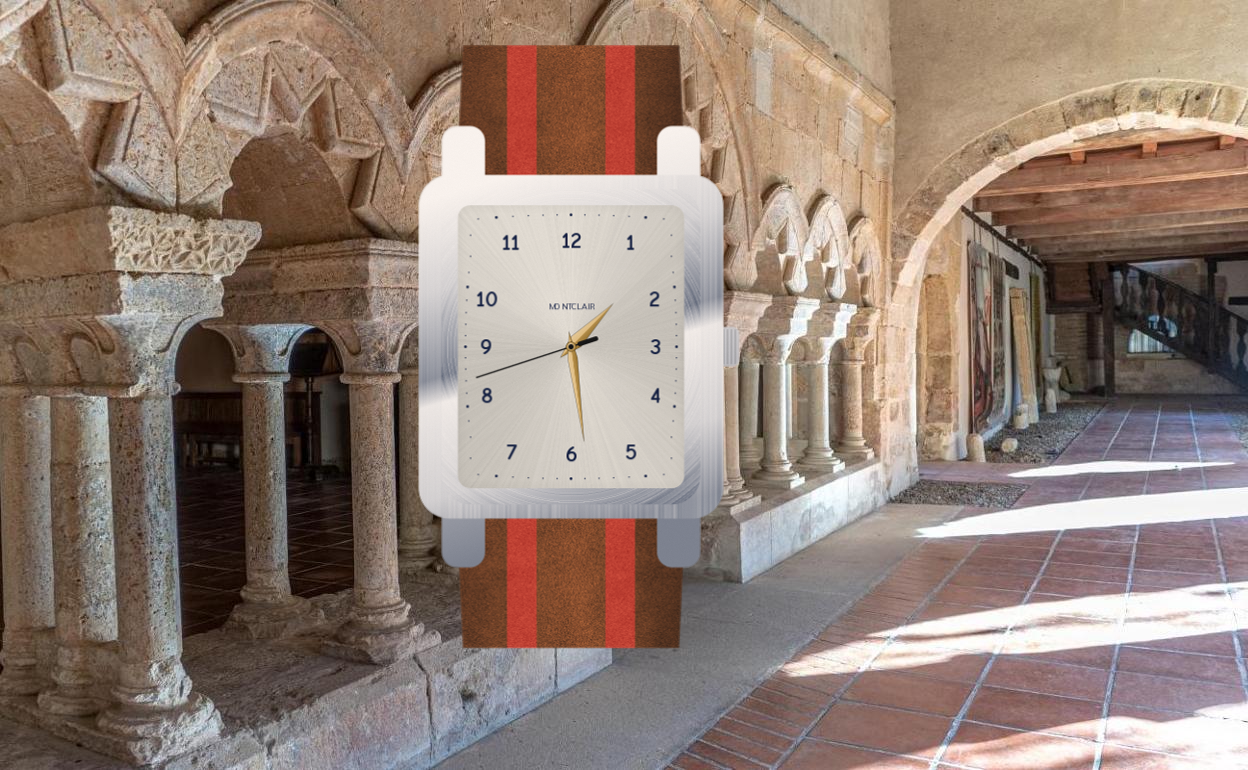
**1:28:42**
